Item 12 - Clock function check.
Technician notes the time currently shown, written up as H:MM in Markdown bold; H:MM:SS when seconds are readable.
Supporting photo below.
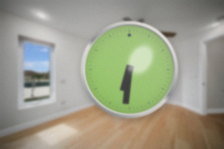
**6:31**
